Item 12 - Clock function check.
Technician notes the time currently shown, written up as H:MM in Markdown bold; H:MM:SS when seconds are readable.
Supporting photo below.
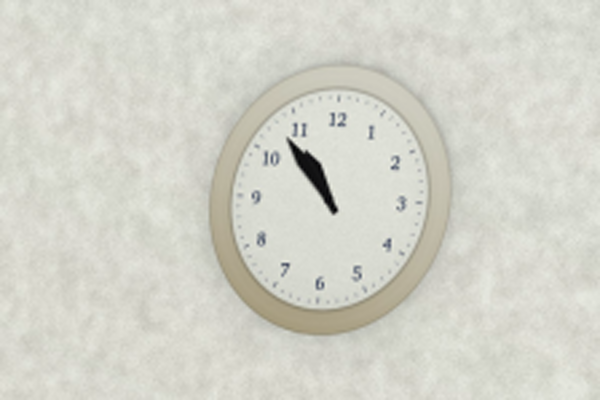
**10:53**
